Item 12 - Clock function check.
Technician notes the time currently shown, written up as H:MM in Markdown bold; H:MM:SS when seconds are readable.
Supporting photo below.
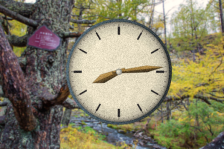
**8:14**
